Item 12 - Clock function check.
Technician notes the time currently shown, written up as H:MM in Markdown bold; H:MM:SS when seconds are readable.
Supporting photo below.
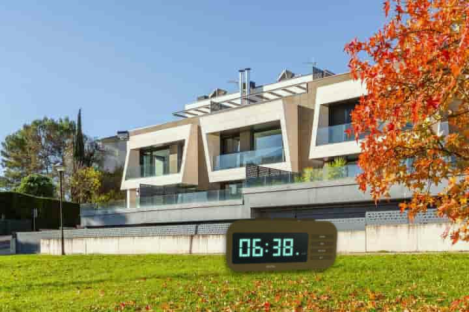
**6:38**
